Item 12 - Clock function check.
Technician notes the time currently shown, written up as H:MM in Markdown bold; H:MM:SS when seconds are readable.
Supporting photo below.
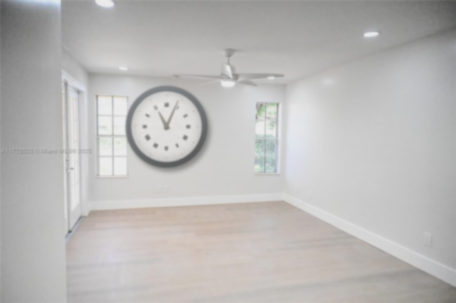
**11:04**
